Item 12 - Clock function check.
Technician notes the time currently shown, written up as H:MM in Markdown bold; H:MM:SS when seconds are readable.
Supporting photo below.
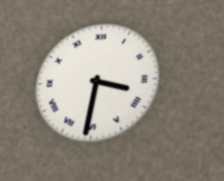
**3:31**
